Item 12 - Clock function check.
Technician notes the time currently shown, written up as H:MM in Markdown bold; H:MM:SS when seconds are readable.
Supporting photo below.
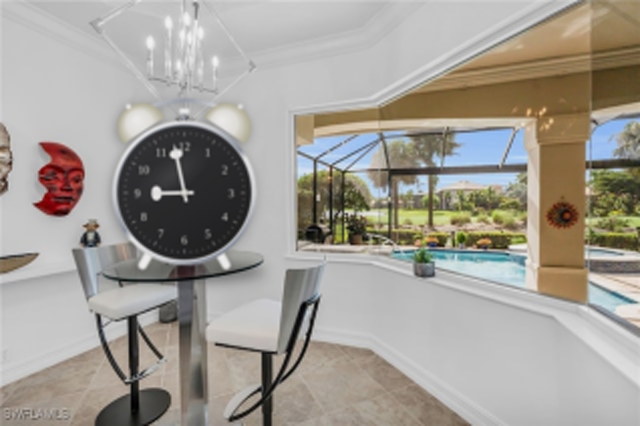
**8:58**
